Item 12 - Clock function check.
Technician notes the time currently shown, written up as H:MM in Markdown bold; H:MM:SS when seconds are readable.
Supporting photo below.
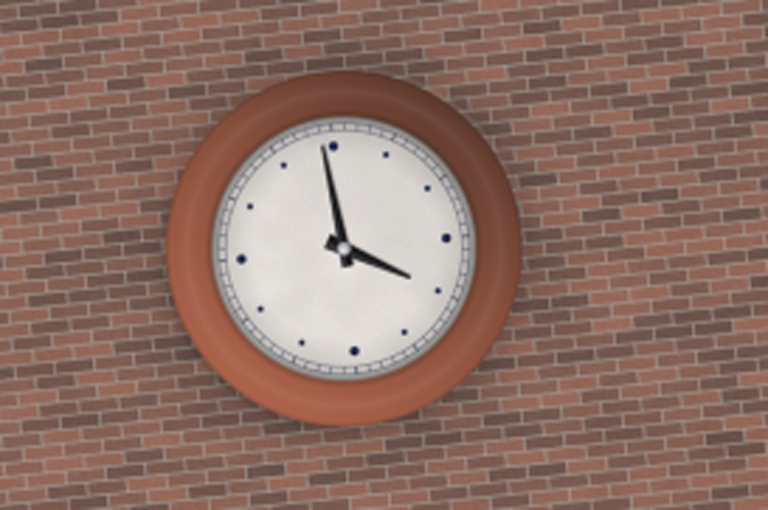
**3:59**
